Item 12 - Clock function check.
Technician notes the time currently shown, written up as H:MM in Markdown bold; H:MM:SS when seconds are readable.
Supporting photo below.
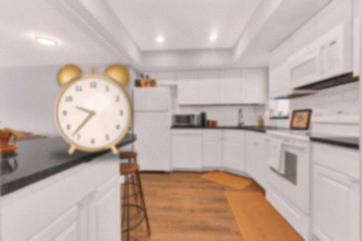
**9:37**
